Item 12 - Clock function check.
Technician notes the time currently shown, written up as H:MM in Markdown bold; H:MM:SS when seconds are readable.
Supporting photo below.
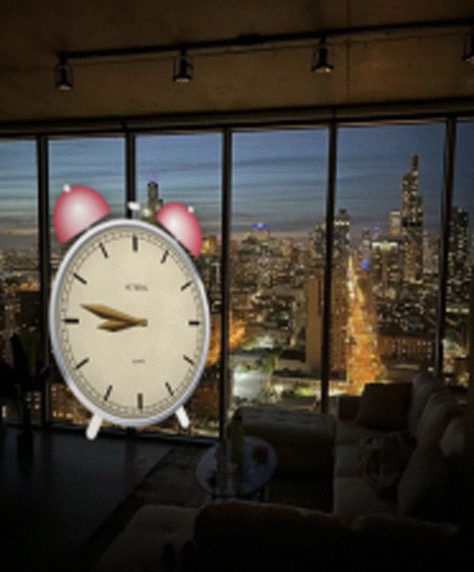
**8:47**
